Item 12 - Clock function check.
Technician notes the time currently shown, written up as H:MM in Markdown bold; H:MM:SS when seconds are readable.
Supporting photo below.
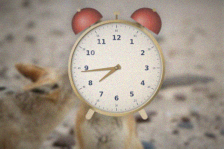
**7:44**
